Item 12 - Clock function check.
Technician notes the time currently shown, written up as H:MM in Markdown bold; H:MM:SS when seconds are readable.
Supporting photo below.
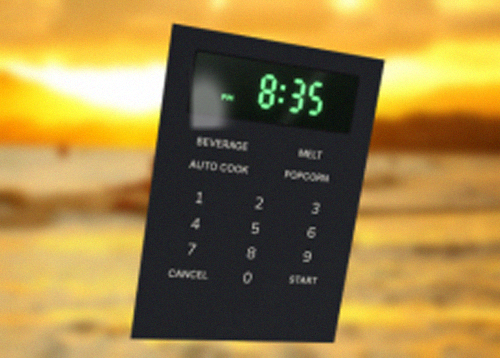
**8:35**
